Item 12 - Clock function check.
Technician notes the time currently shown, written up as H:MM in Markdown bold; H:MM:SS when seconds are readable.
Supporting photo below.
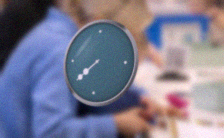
**7:38**
